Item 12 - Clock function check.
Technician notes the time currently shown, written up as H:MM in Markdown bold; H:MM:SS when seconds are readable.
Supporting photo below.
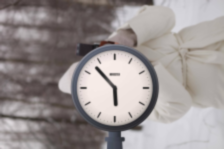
**5:53**
